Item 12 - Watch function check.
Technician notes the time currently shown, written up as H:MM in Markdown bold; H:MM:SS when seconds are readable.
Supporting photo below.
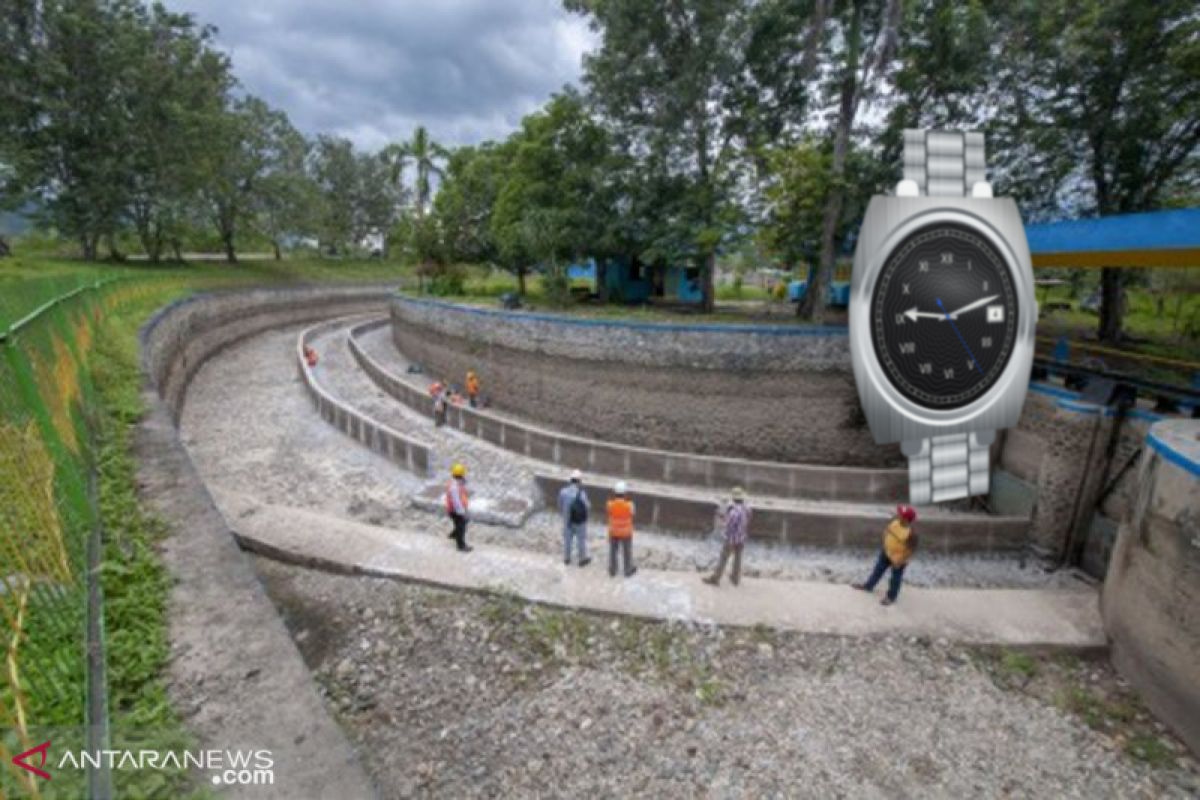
**9:12:24**
